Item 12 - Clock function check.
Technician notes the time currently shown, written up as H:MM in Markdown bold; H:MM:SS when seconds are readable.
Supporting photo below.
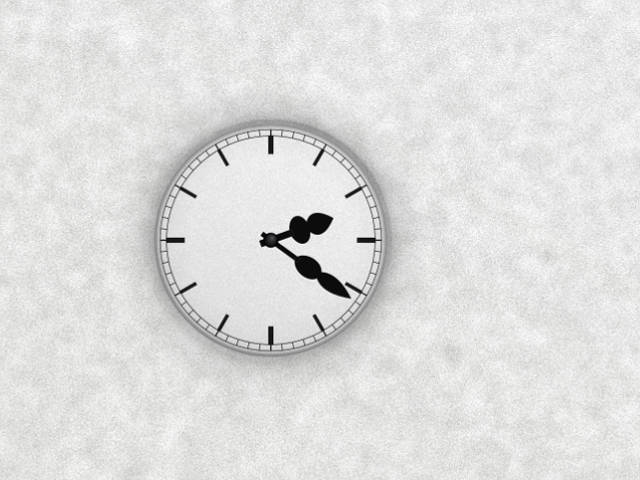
**2:21**
